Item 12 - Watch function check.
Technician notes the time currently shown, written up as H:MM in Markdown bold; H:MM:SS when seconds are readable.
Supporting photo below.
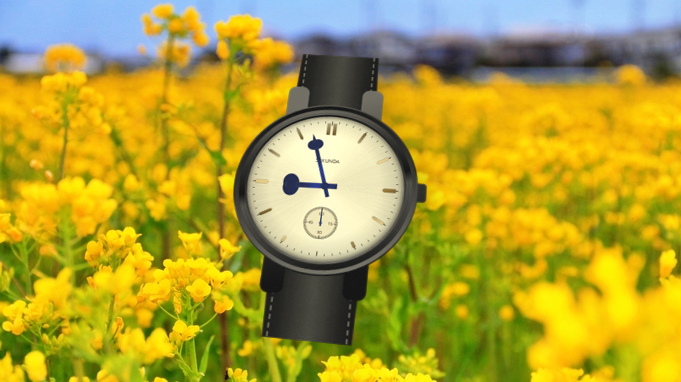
**8:57**
